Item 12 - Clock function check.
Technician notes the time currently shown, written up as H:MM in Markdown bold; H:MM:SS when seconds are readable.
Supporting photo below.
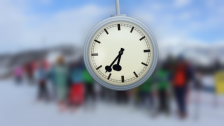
**6:37**
